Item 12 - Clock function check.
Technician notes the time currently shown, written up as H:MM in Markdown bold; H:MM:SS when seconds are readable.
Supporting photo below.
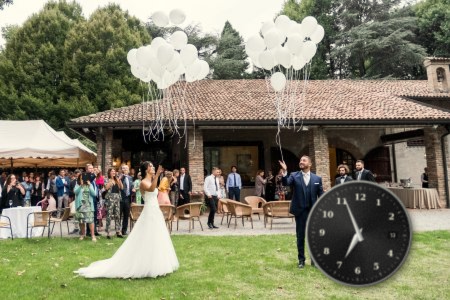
**6:56**
